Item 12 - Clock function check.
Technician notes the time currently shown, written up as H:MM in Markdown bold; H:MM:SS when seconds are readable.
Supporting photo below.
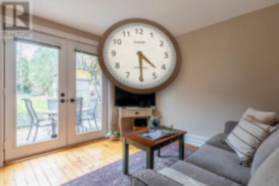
**4:30**
